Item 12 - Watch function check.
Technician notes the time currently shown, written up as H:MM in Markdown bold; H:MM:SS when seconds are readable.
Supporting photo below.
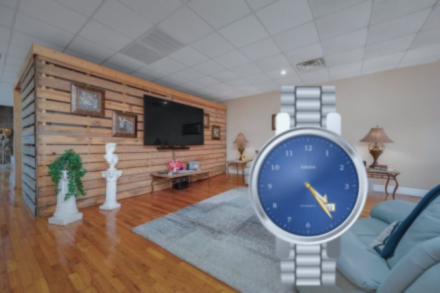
**4:24**
